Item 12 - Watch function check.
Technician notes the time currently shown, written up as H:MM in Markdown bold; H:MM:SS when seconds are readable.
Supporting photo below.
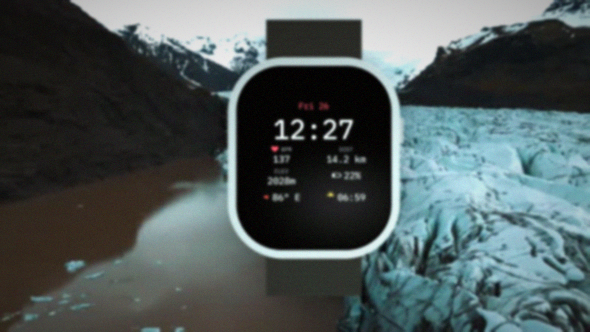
**12:27**
